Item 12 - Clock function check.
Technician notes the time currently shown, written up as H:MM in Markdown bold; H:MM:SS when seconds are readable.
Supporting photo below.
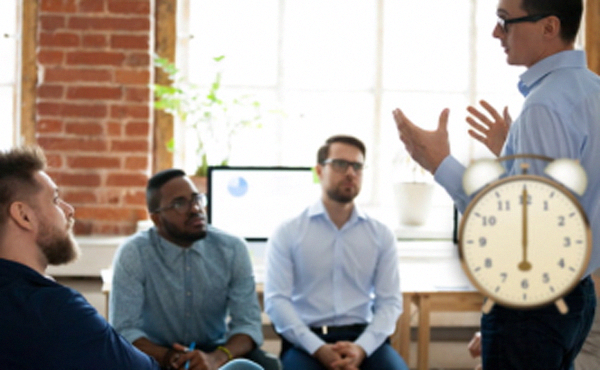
**6:00**
